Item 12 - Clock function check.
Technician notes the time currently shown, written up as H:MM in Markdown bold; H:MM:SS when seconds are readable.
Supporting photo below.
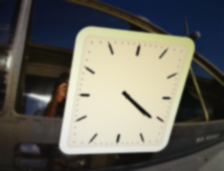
**4:21**
